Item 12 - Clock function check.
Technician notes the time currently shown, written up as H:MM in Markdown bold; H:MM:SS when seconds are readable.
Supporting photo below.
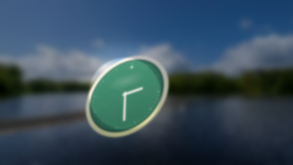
**2:28**
